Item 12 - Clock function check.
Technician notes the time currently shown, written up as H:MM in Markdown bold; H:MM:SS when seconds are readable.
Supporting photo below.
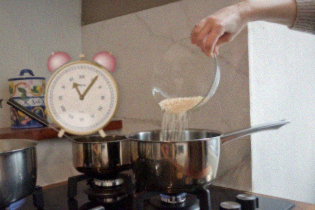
**11:06**
